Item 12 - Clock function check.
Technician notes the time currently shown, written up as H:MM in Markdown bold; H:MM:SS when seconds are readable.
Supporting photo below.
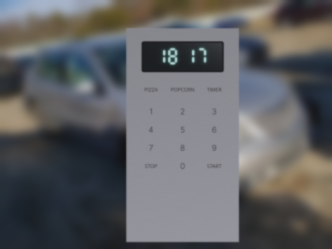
**18:17**
